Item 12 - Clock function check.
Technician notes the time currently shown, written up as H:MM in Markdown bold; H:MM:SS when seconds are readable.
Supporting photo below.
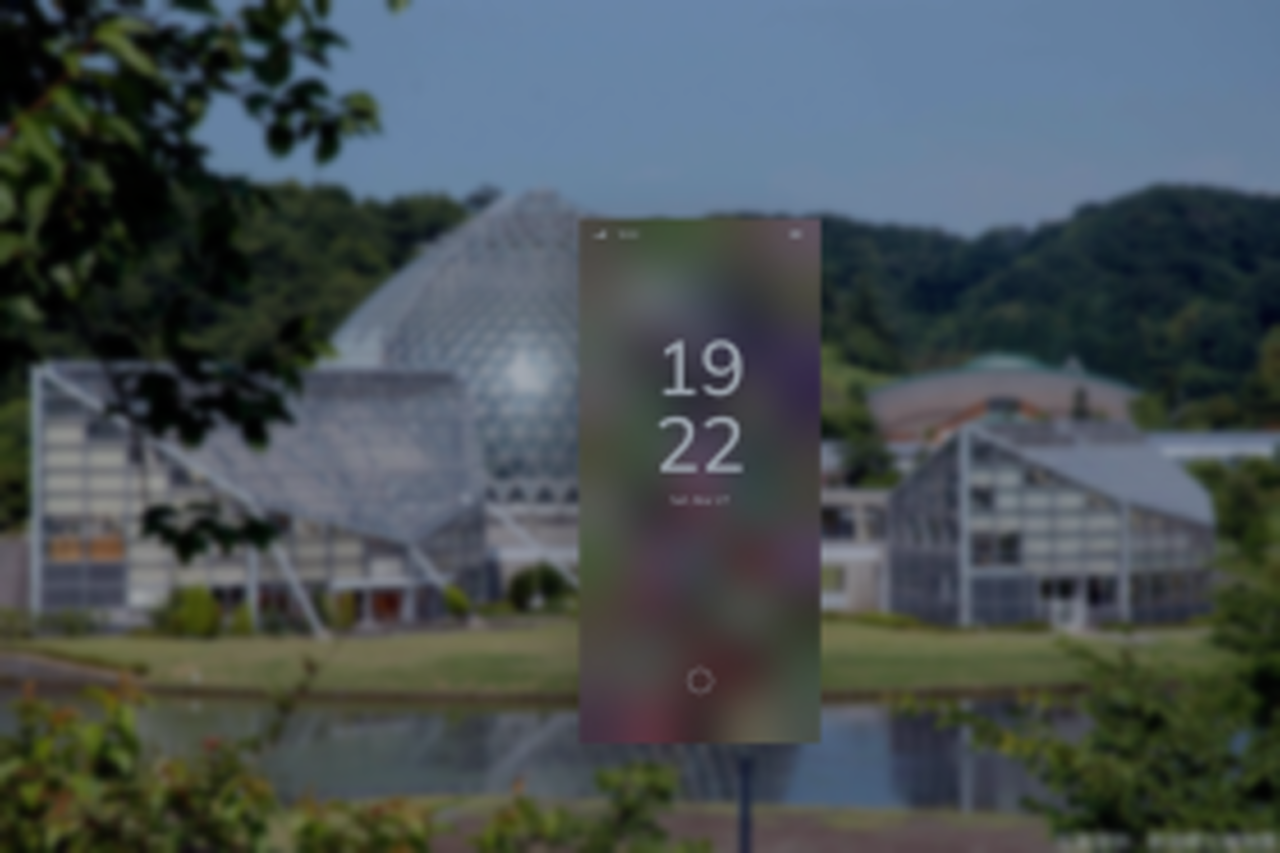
**19:22**
